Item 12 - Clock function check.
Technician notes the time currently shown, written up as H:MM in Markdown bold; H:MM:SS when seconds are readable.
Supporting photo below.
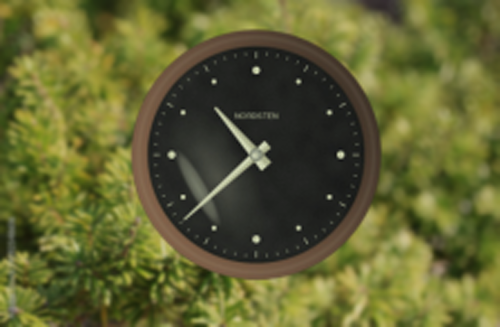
**10:38**
